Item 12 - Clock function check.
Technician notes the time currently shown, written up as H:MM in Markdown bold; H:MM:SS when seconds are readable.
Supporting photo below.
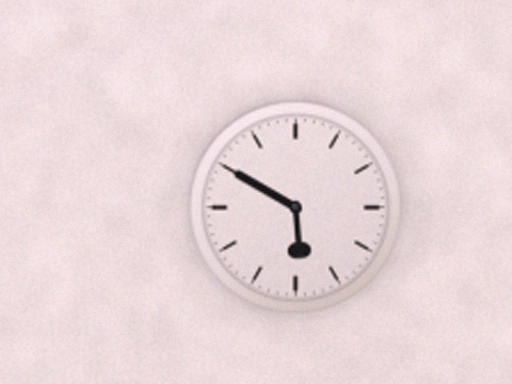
**5:50**
